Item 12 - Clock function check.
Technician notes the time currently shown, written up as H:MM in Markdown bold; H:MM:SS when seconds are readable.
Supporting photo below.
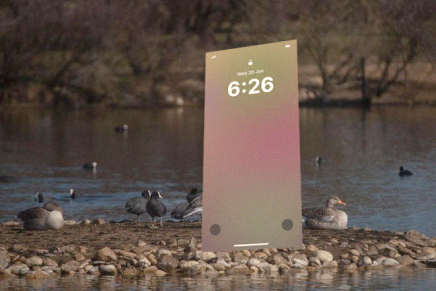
**6:26**
